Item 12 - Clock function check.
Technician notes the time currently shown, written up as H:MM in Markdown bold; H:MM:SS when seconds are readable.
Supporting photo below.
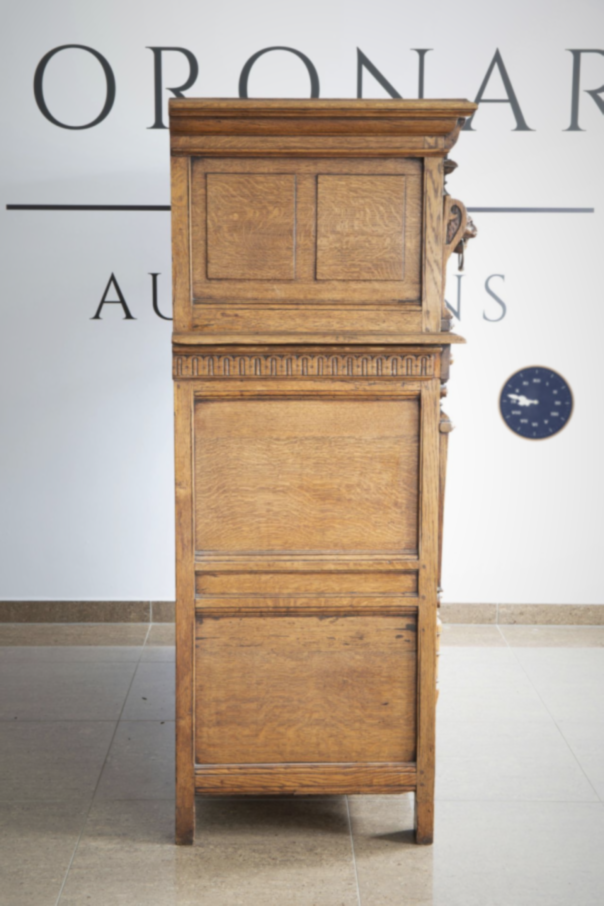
**8:47**
